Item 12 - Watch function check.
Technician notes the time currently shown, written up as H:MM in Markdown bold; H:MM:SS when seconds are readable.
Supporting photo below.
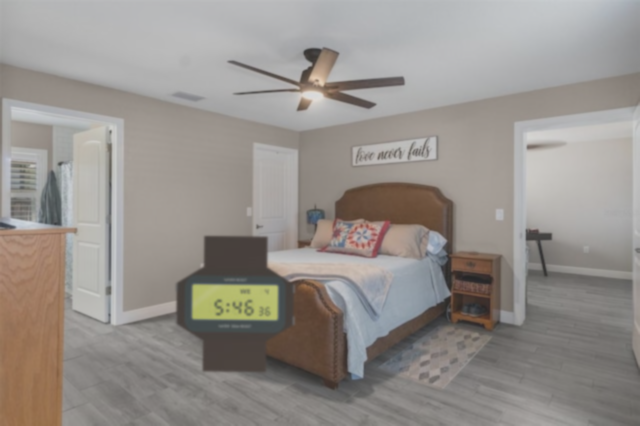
**5:46**
